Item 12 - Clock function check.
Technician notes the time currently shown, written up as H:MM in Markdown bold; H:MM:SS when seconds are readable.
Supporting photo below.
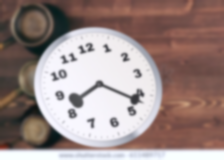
**8:22**
